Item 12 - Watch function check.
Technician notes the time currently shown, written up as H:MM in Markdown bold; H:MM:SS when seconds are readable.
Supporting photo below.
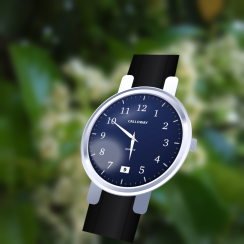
**5:50**
